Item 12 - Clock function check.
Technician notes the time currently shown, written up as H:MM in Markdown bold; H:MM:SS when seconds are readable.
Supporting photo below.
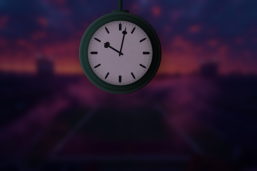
**10:02**
